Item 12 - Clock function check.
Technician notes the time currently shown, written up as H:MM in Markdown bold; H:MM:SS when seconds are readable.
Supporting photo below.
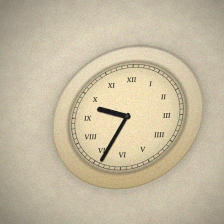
**9:34**
